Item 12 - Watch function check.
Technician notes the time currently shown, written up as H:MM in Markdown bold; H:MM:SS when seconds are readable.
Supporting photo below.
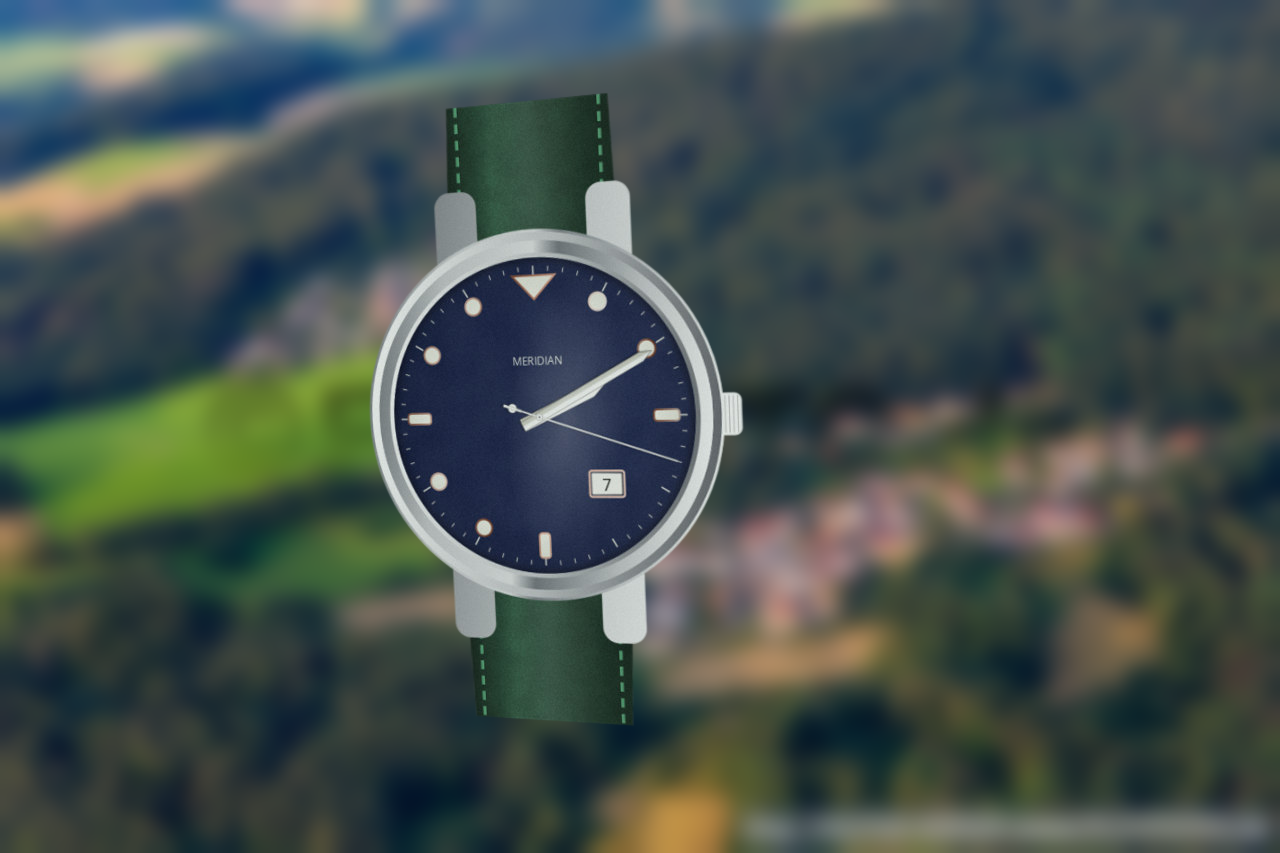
**2:10:18**
